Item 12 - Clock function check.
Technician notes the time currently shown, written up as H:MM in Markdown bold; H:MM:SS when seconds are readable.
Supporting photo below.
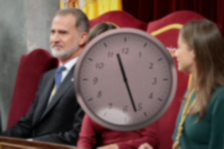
**11:27**
